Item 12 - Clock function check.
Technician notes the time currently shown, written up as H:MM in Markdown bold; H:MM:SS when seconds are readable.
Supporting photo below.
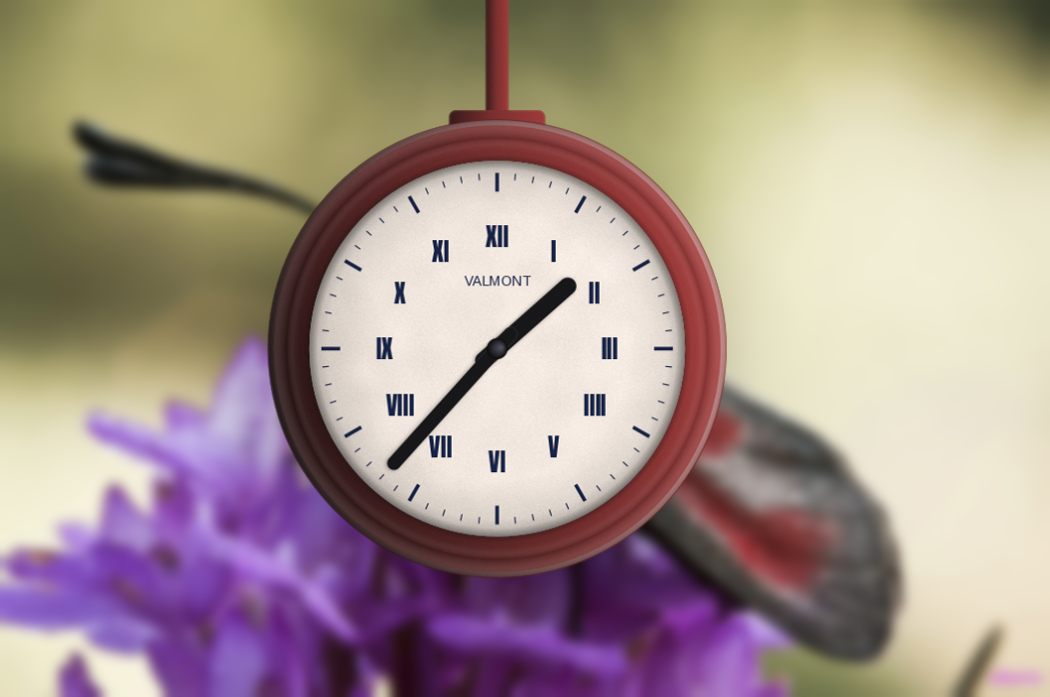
**1:37**
